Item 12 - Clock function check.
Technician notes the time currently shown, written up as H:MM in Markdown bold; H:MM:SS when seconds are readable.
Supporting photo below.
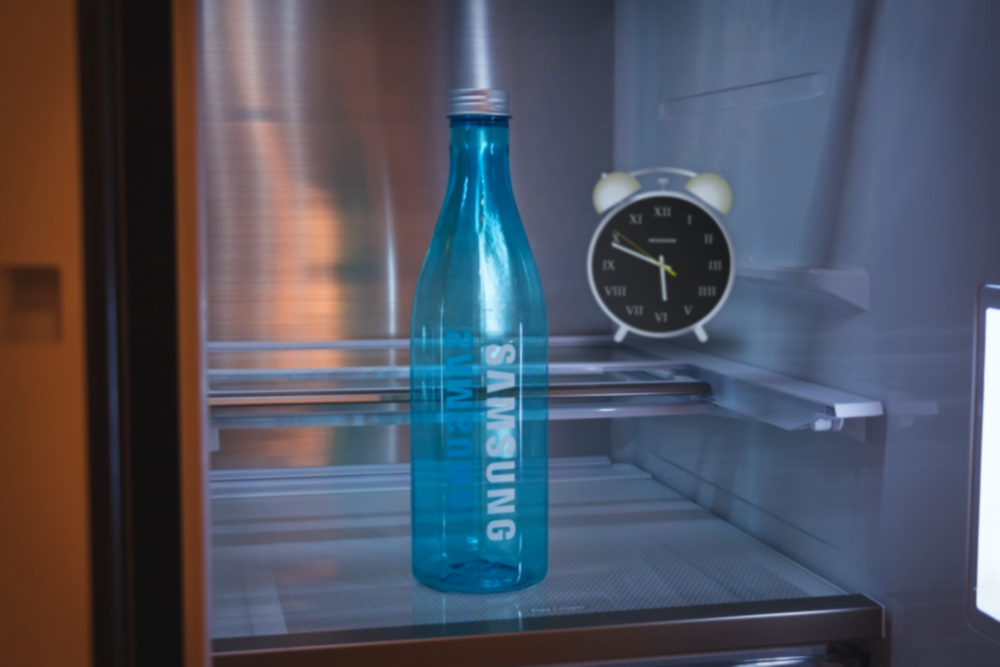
**5:48:51**
